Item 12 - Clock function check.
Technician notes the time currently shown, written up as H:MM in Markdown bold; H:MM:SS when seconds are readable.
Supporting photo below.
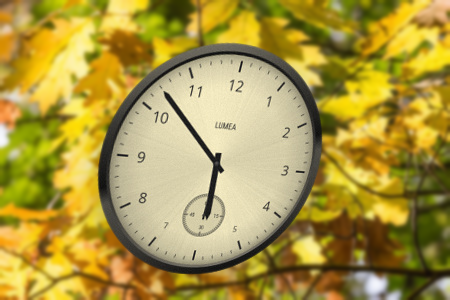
**5:52**
